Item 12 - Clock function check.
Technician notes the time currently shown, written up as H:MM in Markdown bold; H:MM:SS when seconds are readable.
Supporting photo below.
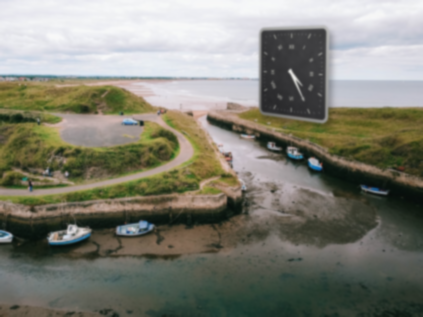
**4:25**
